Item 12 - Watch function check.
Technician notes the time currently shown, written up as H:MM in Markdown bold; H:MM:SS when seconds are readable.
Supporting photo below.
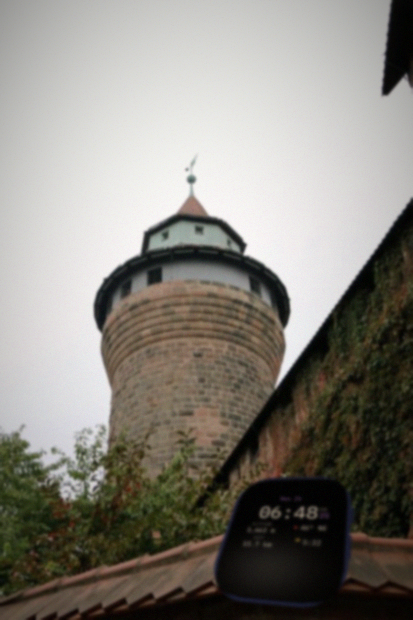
**6:48**
